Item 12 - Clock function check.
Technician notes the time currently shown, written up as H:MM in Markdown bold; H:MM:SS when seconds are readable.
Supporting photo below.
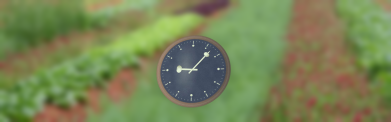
**9:07**
